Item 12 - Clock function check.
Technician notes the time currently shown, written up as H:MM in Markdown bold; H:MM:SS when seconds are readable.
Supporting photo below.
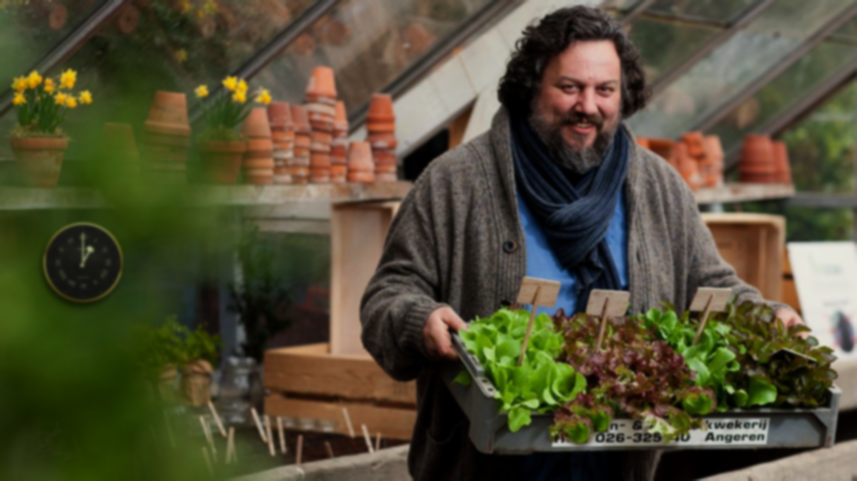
**1:00**
